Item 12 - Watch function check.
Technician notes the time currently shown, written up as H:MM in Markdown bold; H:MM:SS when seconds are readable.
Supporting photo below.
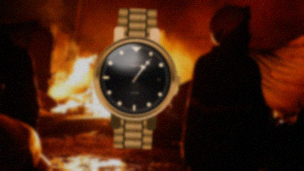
**1:06**
